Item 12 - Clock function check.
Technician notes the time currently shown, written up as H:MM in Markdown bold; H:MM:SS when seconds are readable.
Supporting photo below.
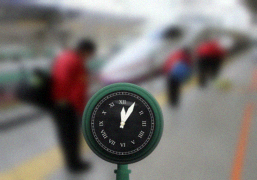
**12:05**
